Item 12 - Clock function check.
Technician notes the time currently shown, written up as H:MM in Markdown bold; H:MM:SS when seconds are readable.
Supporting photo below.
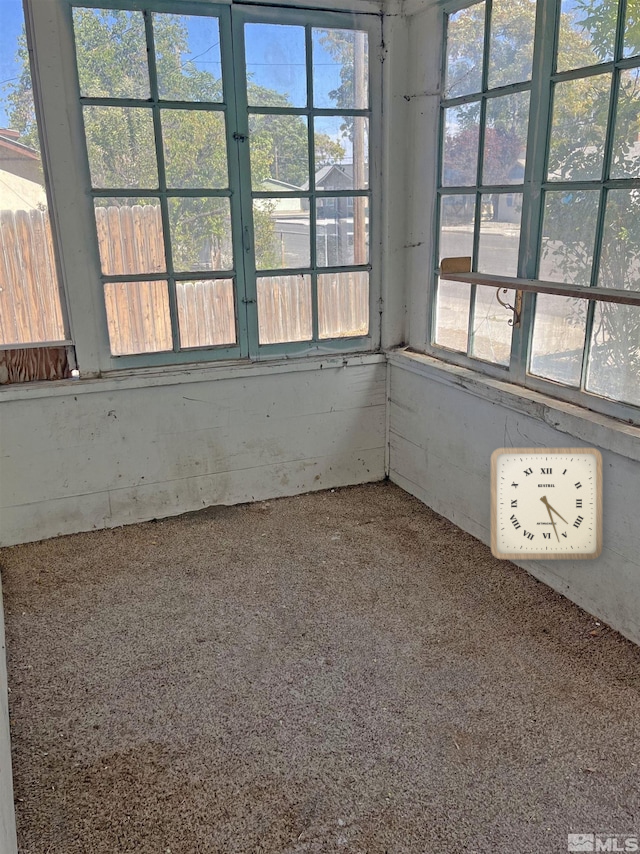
**4:27**
